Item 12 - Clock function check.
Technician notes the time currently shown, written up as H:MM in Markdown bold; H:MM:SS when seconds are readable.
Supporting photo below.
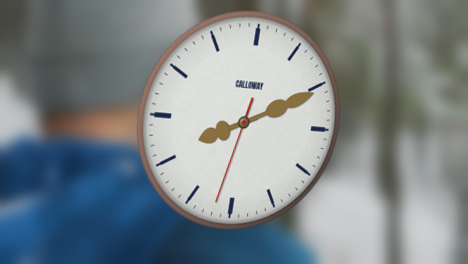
**8:10:32**
